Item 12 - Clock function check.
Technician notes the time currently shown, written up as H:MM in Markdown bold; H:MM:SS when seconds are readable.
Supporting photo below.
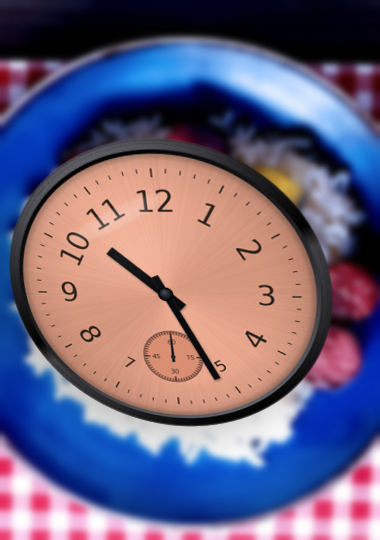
**10:26**
